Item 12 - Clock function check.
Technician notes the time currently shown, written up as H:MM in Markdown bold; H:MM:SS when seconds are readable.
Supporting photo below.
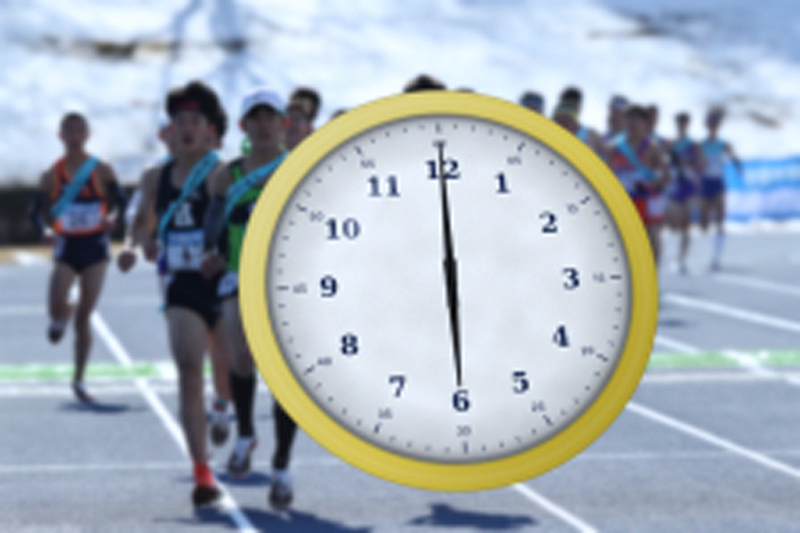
**6:00**
